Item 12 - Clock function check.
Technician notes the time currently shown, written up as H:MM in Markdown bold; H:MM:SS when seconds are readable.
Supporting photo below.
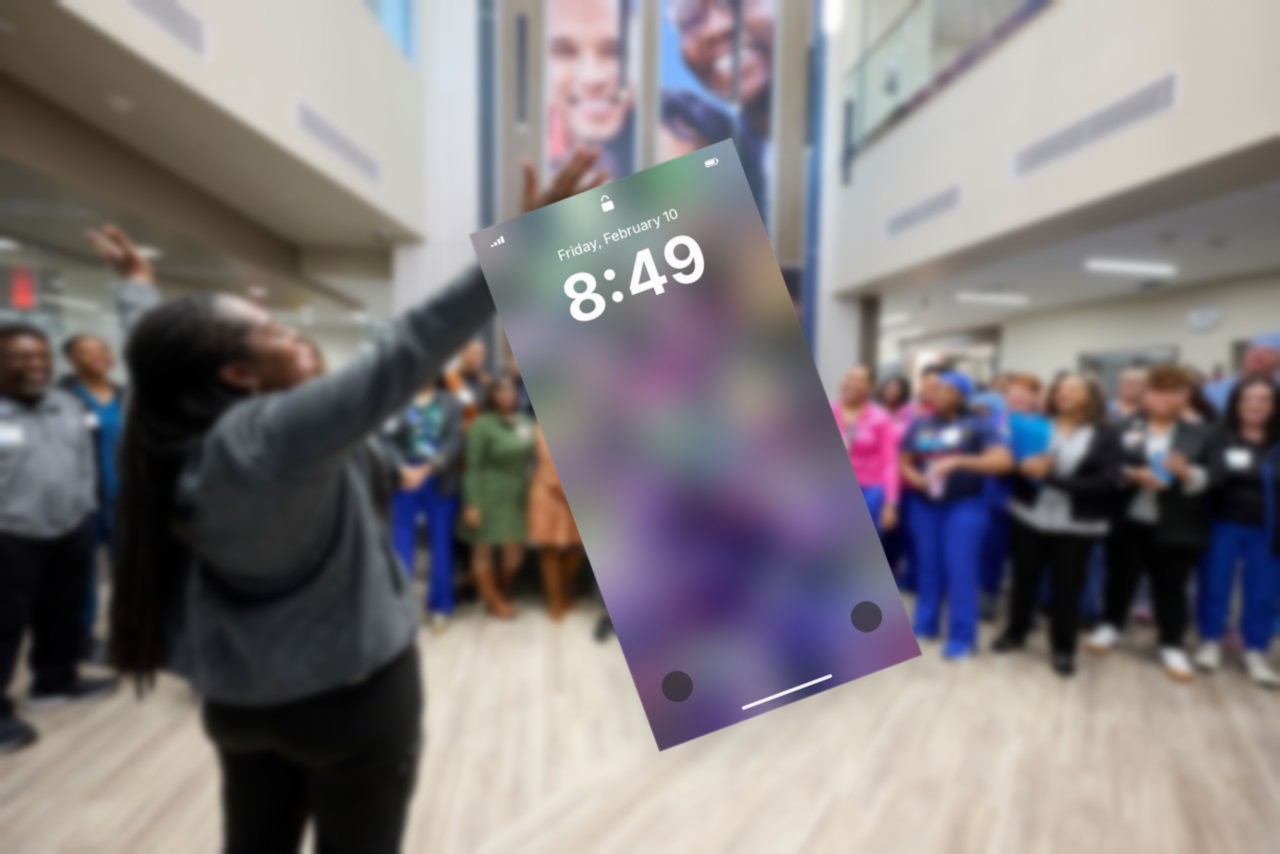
**8:49**
